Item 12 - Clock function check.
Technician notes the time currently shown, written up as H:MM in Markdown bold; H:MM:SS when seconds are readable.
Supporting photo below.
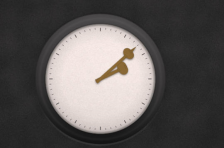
**2:08**
